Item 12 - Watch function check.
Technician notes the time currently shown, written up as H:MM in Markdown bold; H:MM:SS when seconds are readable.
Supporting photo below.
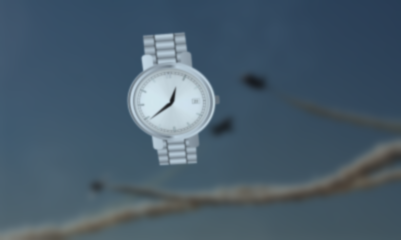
**12:39**
